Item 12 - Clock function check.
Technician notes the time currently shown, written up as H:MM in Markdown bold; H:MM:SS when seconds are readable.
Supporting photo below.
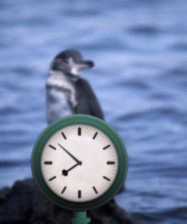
**7:52**
